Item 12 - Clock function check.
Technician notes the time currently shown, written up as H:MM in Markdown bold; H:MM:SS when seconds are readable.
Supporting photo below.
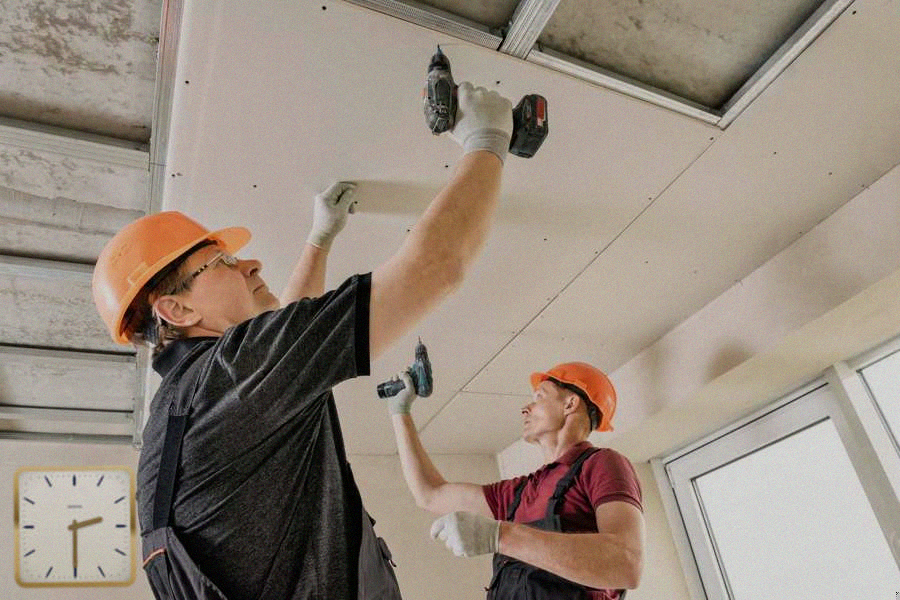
**2:30**
